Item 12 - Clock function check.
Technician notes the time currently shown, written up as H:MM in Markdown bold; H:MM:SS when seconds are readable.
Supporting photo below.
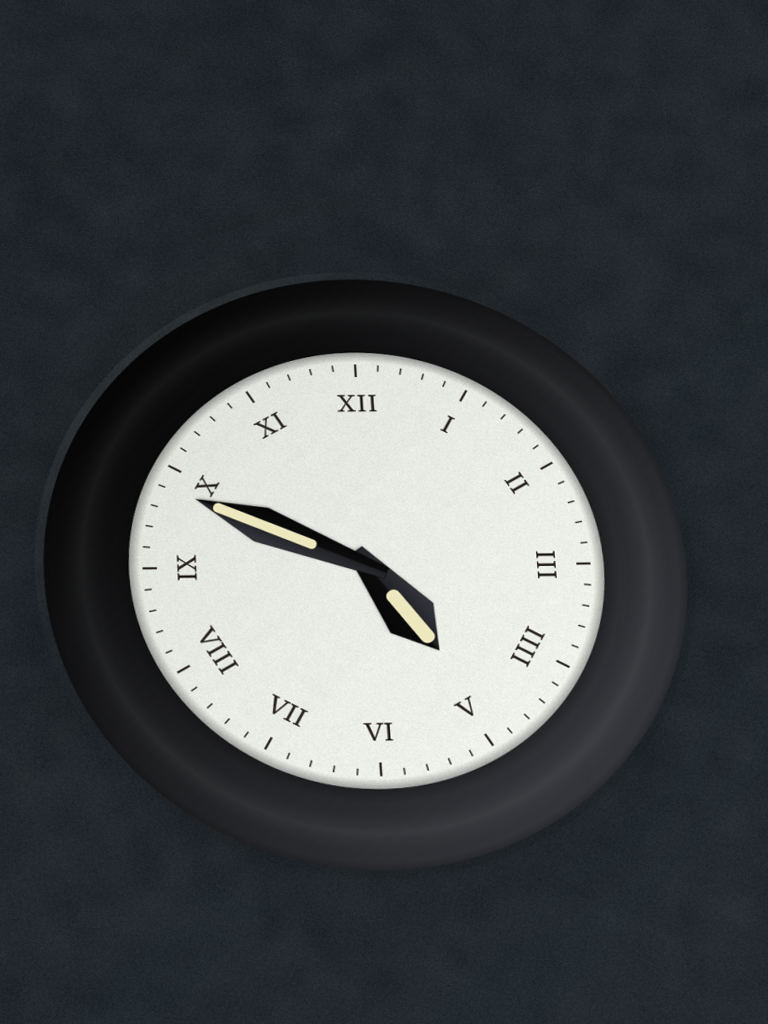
**4:49**
